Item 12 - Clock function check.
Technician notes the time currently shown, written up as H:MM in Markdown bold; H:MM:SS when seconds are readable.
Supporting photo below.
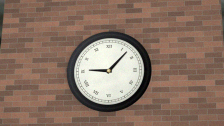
**9:07**
